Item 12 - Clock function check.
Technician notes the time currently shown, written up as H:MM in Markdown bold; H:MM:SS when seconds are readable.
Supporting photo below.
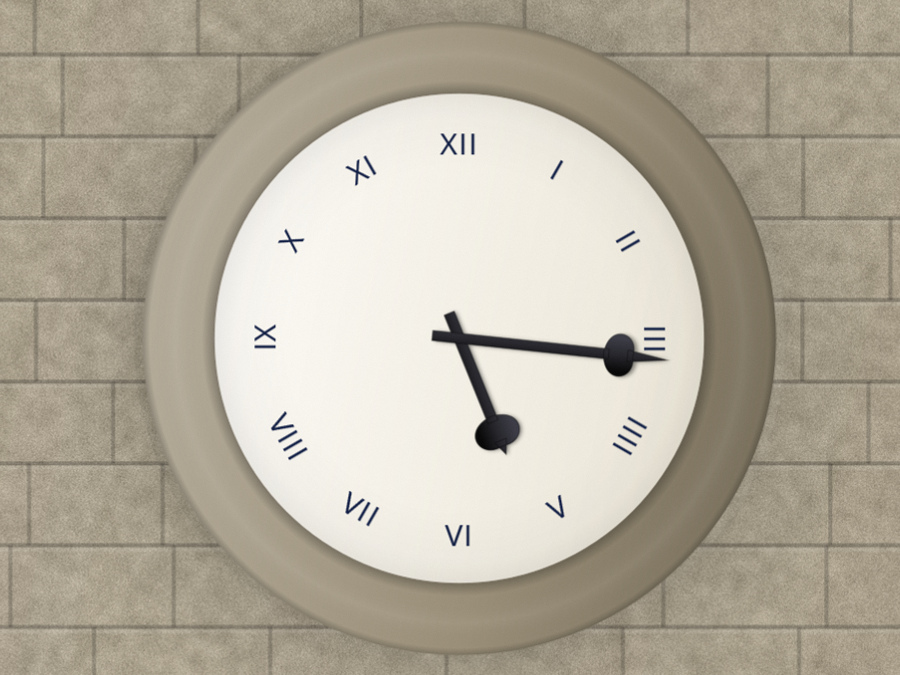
**5:16**
